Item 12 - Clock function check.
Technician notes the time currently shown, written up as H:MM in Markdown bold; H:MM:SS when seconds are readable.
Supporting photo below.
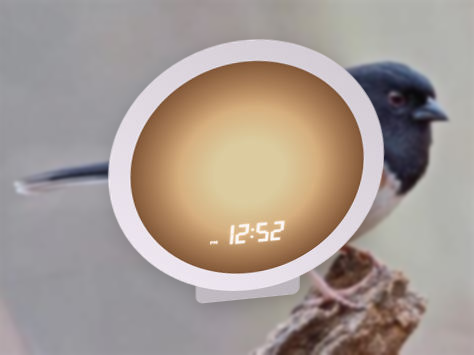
**12:52**
